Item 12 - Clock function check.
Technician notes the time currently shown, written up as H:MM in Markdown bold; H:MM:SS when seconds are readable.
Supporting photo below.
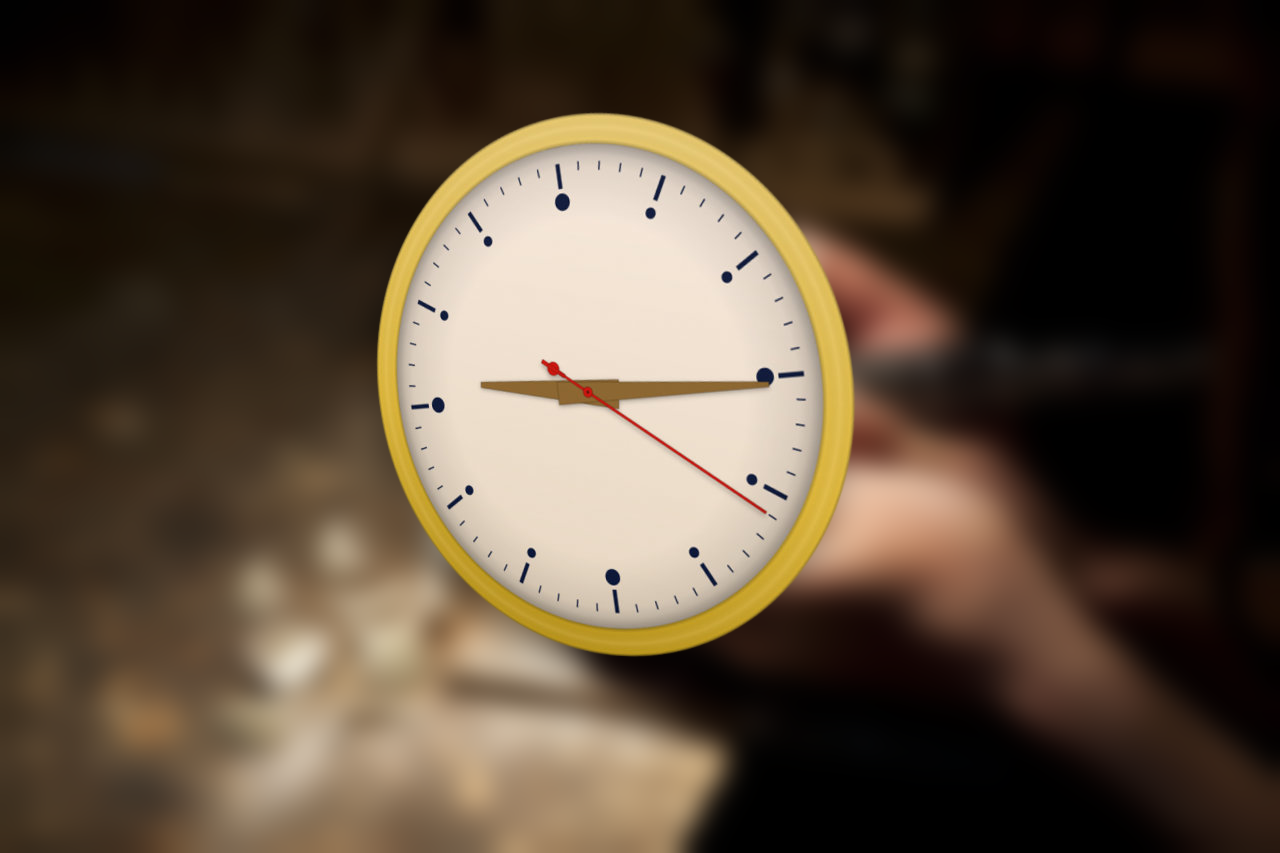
**9:15:21**
